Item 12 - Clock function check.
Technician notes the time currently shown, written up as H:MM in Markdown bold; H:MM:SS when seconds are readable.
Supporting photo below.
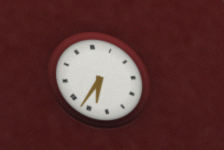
**6:37**
